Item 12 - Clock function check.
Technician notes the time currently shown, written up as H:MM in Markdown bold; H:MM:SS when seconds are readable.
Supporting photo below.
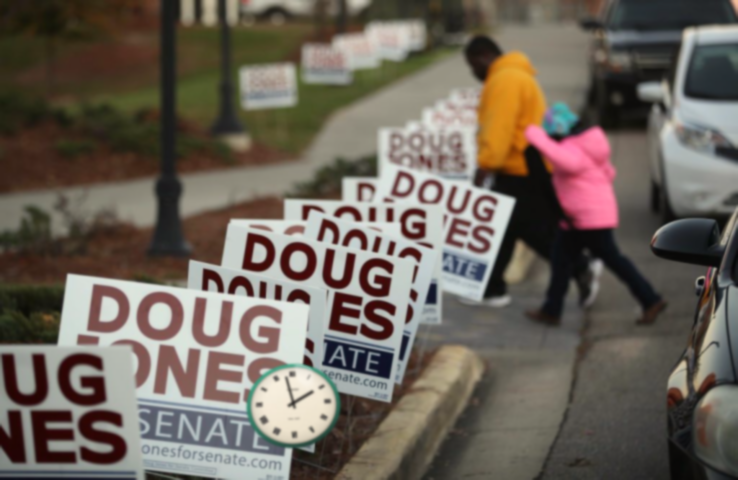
**1:58**
